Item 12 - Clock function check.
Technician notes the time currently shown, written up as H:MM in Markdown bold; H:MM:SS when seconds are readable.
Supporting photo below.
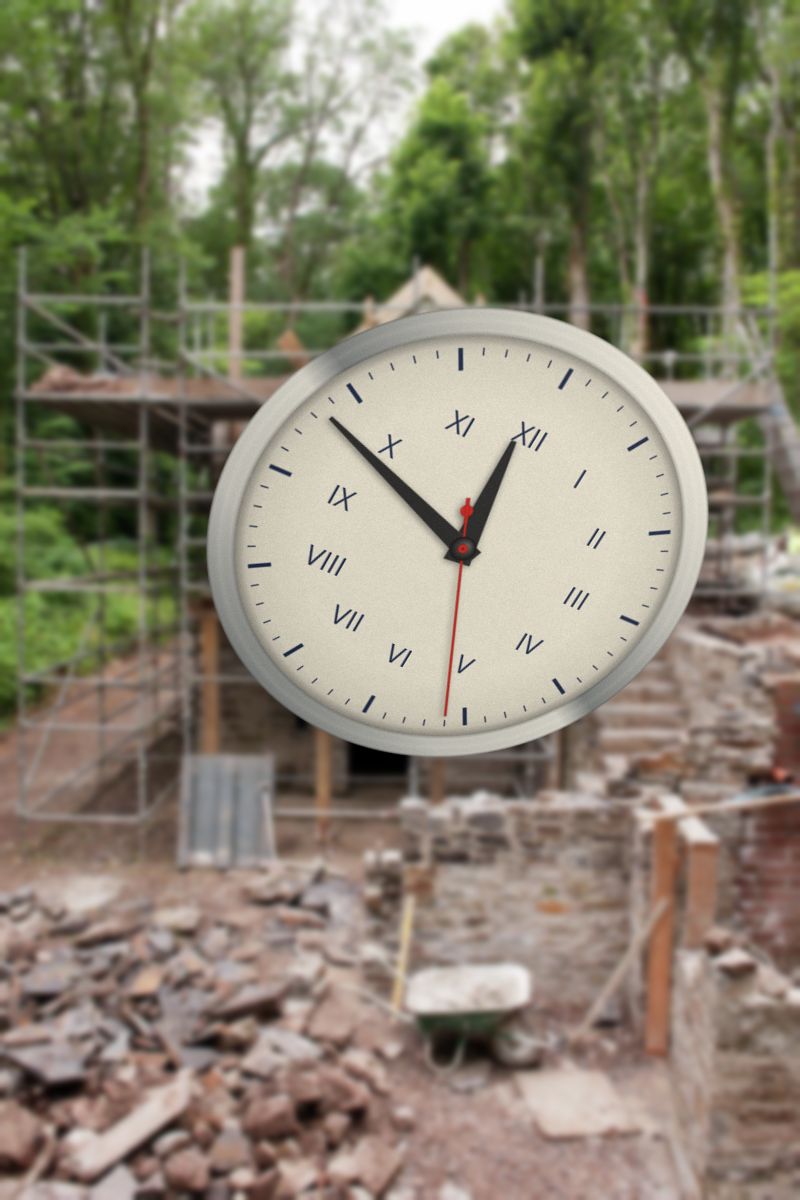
**11:48:26**
